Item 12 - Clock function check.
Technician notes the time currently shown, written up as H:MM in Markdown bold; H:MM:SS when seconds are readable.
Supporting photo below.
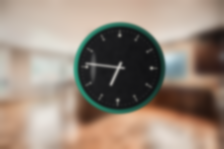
**6:46**
